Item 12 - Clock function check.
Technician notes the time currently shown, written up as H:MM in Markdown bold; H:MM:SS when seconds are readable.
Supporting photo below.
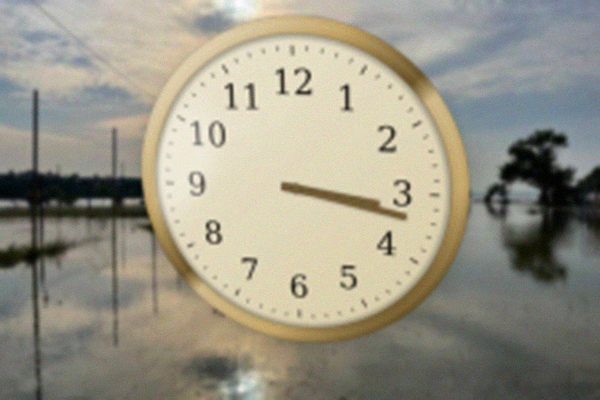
**3:17**
